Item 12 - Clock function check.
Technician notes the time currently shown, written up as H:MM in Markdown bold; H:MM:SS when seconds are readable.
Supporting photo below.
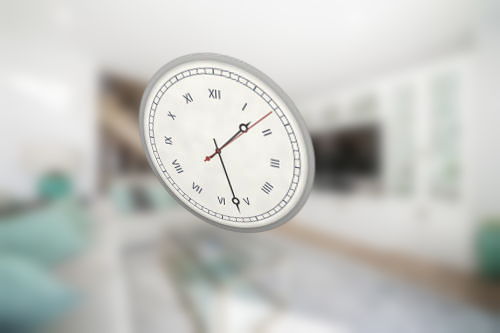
**1:27:08**
